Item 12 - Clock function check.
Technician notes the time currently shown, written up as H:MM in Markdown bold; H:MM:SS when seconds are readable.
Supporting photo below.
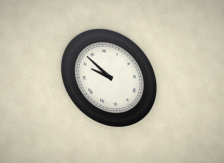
**9:53**
